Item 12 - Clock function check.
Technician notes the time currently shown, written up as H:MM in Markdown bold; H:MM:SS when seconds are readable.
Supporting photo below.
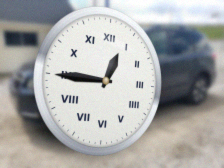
**12:45**
